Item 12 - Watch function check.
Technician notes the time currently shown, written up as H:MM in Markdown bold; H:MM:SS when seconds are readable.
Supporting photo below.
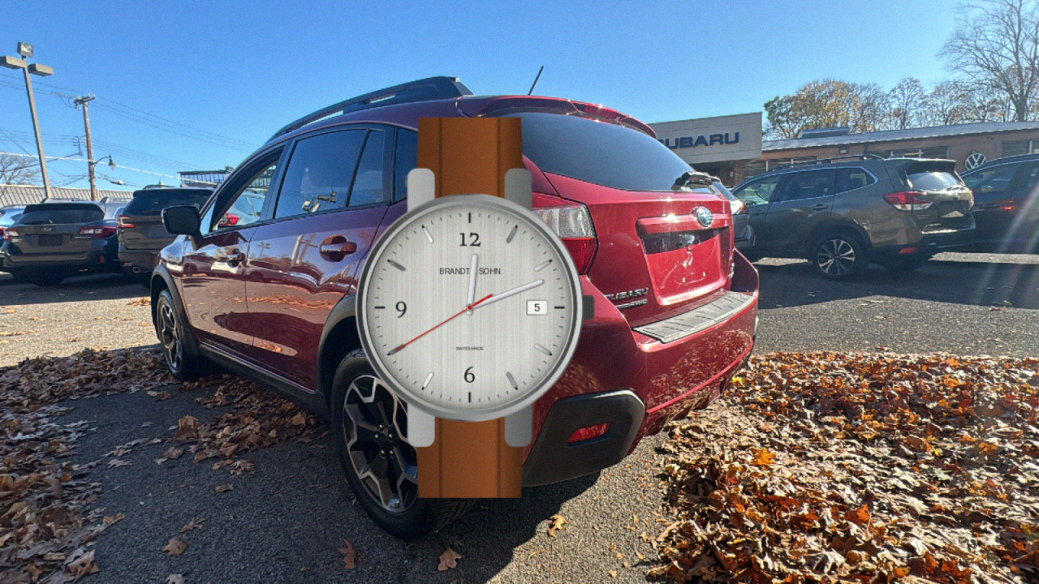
**12:11:40**
